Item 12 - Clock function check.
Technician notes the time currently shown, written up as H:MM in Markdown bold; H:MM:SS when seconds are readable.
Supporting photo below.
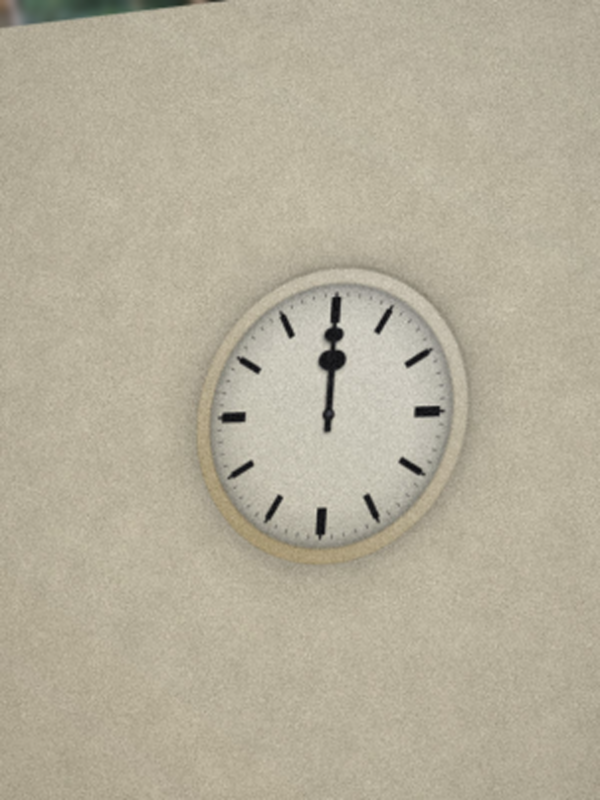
**12:00**
